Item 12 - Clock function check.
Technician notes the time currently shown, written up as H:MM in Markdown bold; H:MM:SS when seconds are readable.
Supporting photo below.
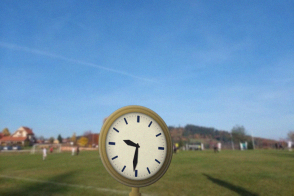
**9:31**
